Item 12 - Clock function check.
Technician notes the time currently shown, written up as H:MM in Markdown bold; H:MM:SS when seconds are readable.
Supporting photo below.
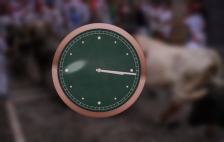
**3:16**
